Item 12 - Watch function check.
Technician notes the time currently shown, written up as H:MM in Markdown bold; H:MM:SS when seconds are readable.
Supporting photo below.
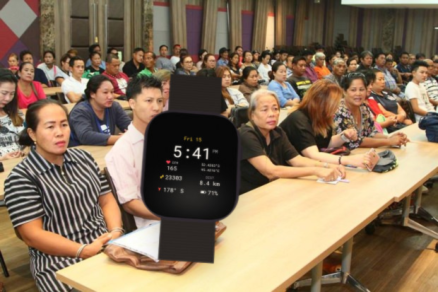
**5:41**
